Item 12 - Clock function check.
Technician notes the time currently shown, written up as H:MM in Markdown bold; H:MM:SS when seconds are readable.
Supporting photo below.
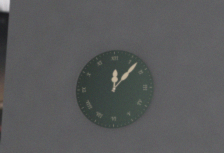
**12:07**
